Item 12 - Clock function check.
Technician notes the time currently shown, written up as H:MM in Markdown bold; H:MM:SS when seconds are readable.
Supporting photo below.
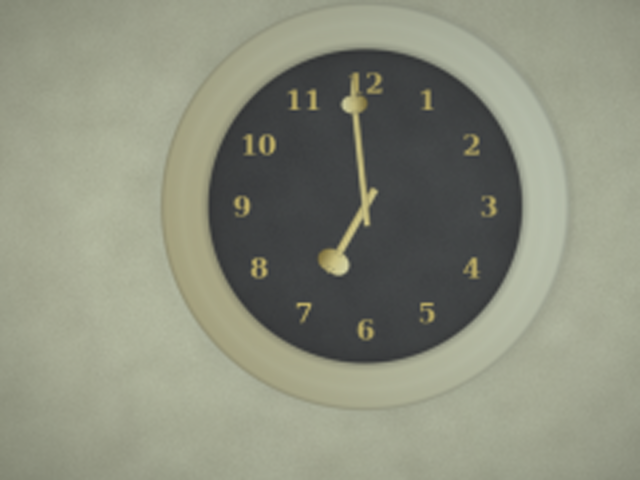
**6:59**
